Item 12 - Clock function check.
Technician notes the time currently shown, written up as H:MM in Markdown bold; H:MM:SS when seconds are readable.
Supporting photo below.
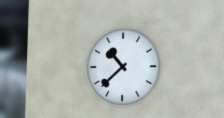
**10:38**
